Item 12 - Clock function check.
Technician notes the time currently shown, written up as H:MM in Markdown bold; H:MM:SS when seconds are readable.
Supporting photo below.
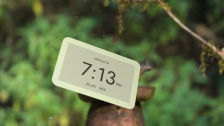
**7:13**
